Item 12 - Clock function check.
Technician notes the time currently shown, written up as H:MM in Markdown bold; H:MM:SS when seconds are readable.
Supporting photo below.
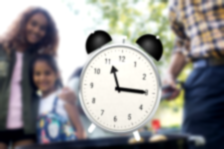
**11:15**
